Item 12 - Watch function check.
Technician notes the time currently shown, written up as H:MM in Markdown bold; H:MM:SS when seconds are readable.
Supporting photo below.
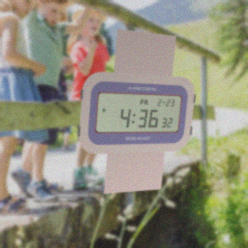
**4:36**
